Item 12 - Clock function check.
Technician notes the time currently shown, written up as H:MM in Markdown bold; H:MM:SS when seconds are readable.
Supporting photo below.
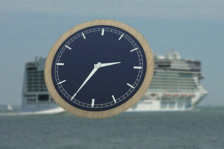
**2:35**
